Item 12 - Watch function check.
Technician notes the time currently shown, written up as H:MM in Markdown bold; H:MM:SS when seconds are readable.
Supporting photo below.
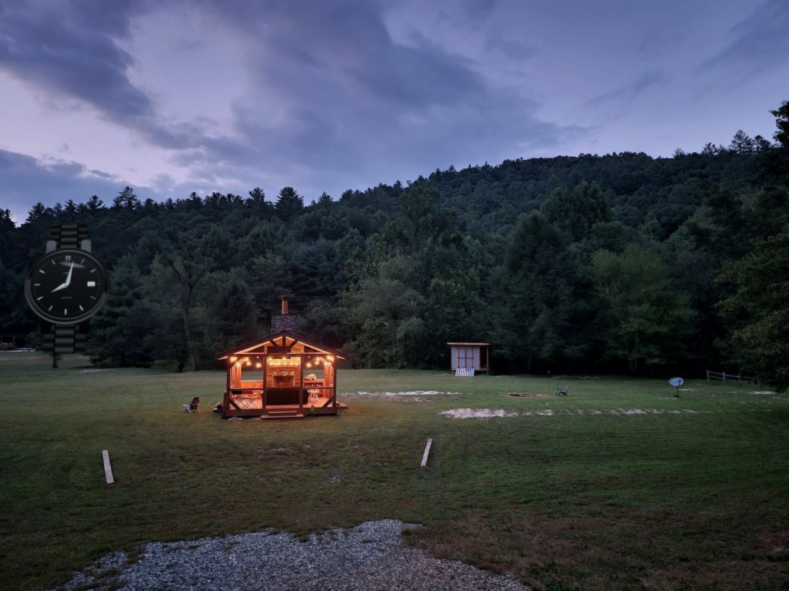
**8:02**
